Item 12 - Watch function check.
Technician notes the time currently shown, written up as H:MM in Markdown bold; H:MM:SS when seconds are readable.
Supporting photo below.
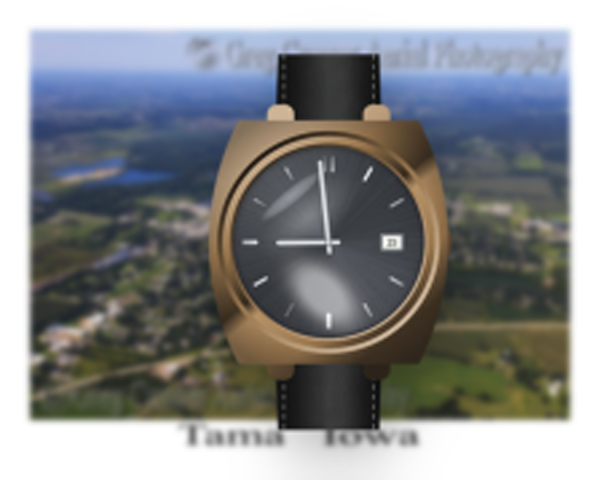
**8:59**
